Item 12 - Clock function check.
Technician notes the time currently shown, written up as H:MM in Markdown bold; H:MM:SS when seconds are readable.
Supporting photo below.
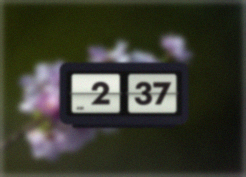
**2:37**
